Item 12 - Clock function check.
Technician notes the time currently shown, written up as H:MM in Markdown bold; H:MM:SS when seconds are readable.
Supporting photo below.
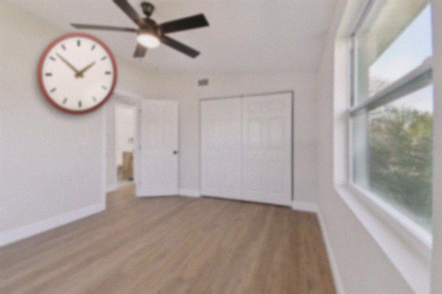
**1:52**
